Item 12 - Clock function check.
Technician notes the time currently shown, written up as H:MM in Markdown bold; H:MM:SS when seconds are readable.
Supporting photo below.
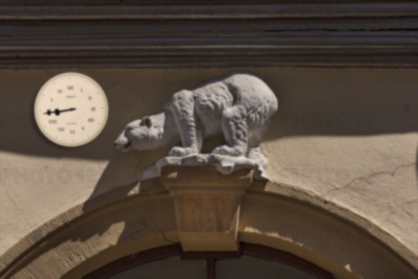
**8:44**
